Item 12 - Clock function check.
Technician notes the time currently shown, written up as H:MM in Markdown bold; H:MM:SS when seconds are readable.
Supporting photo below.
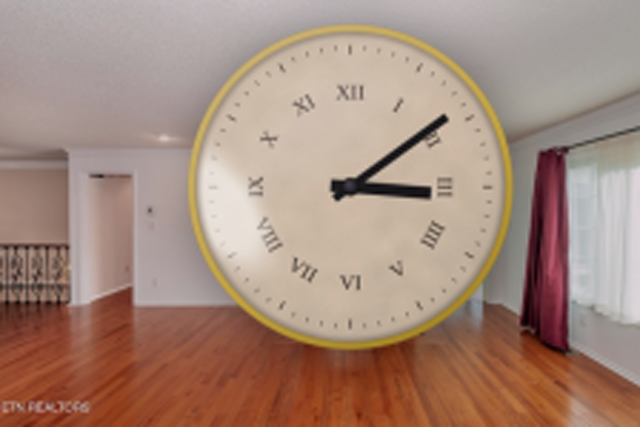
**3:09**
